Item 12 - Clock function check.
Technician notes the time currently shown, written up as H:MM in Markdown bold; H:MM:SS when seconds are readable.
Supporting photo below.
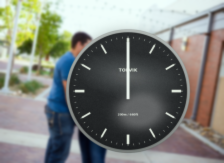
**12:00**
